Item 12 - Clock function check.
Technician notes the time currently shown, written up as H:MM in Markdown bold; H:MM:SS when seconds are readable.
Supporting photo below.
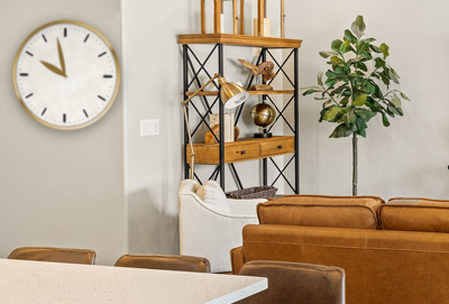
**9:58**
